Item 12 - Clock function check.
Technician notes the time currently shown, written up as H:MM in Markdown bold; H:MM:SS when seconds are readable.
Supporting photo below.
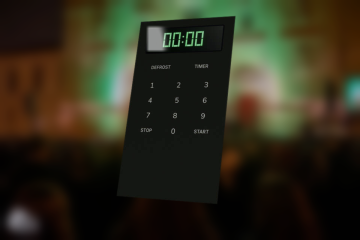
**0:00**
